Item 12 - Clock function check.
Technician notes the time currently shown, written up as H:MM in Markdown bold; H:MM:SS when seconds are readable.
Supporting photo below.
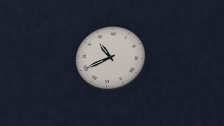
**10:40**
